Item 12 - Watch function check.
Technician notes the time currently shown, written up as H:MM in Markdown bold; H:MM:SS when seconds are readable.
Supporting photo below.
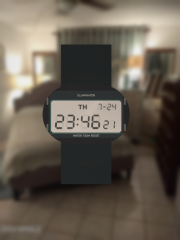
**23:46:21**
